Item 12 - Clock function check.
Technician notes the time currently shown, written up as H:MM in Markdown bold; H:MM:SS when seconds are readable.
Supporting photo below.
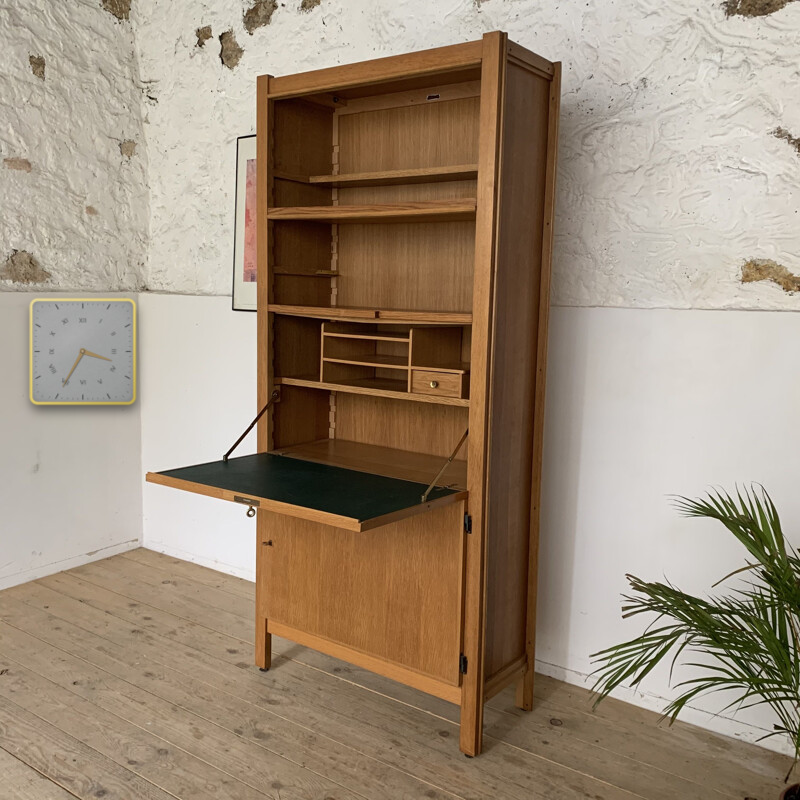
**3:35**
